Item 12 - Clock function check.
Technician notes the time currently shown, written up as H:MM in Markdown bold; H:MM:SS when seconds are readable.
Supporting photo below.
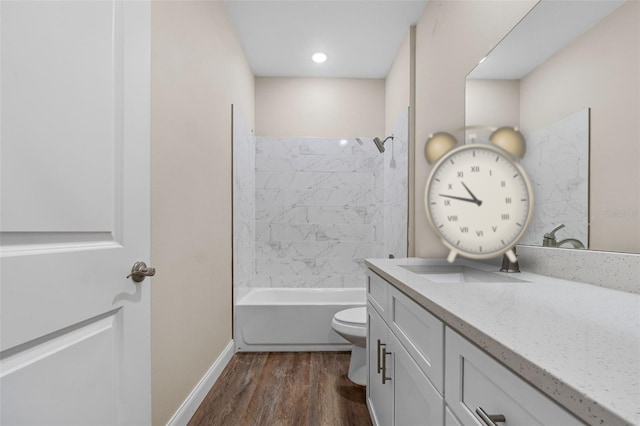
**10:47**
